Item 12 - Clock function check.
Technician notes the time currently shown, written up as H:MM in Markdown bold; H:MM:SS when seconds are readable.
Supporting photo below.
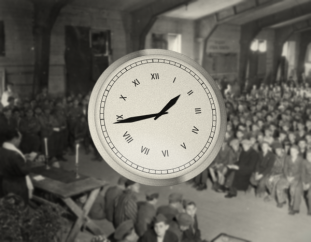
**1:44**
